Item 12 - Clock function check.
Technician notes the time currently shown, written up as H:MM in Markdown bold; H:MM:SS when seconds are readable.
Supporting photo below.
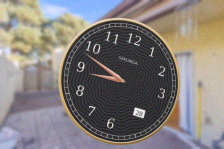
**8:48**
